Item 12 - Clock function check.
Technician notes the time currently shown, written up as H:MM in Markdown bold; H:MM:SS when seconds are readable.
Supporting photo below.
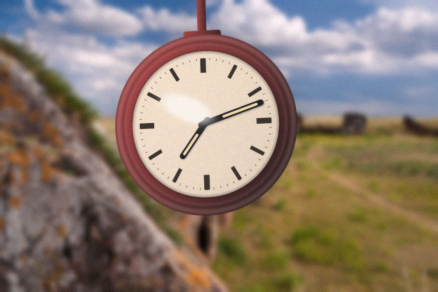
**7:12**
